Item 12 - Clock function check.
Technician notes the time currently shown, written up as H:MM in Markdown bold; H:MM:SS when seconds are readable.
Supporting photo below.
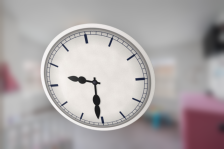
**9:31**
